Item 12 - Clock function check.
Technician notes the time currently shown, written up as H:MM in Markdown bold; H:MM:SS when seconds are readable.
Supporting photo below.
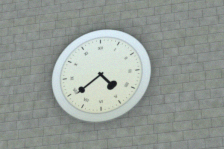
**4:39**
